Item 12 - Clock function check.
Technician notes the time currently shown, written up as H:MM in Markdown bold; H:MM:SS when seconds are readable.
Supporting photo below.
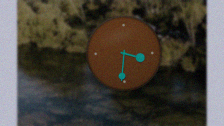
**3:31**
